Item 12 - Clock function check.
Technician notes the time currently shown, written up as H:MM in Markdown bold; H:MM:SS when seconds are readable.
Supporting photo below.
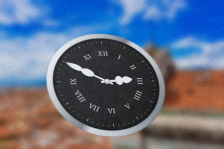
**2:50**
